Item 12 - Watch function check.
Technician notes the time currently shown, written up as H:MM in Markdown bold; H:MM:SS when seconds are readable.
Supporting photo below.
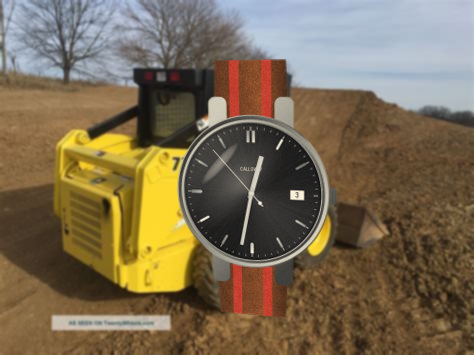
**12:31:53**
